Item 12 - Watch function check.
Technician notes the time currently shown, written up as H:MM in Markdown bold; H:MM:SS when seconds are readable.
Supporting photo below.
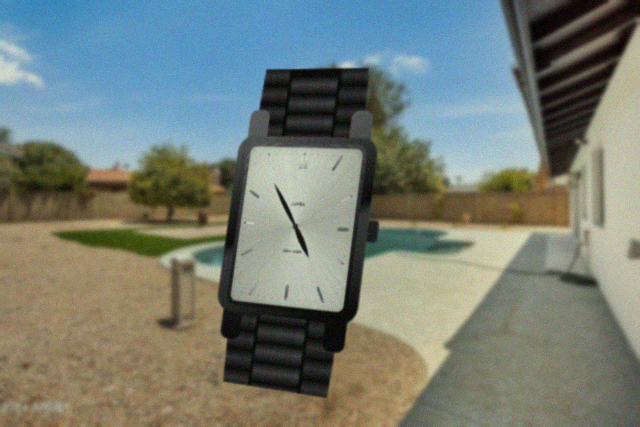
**4:54**
